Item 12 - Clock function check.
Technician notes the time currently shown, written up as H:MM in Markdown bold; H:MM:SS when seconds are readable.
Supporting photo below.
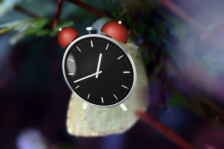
**12:42**
